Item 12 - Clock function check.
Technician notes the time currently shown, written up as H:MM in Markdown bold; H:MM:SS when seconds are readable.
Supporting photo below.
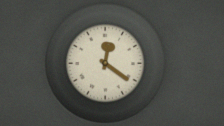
**12:21**
